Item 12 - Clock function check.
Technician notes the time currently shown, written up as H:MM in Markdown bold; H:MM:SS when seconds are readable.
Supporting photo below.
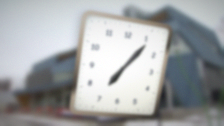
**7:06**
